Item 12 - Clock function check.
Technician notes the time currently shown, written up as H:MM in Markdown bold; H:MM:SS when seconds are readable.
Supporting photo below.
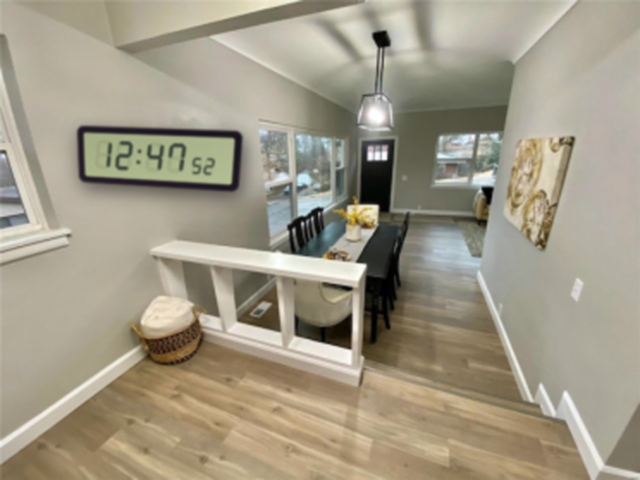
**12:47:52**
